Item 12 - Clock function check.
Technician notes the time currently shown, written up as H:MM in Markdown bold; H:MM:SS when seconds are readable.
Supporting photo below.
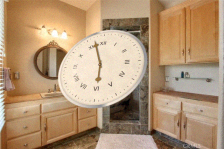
**5:57**
